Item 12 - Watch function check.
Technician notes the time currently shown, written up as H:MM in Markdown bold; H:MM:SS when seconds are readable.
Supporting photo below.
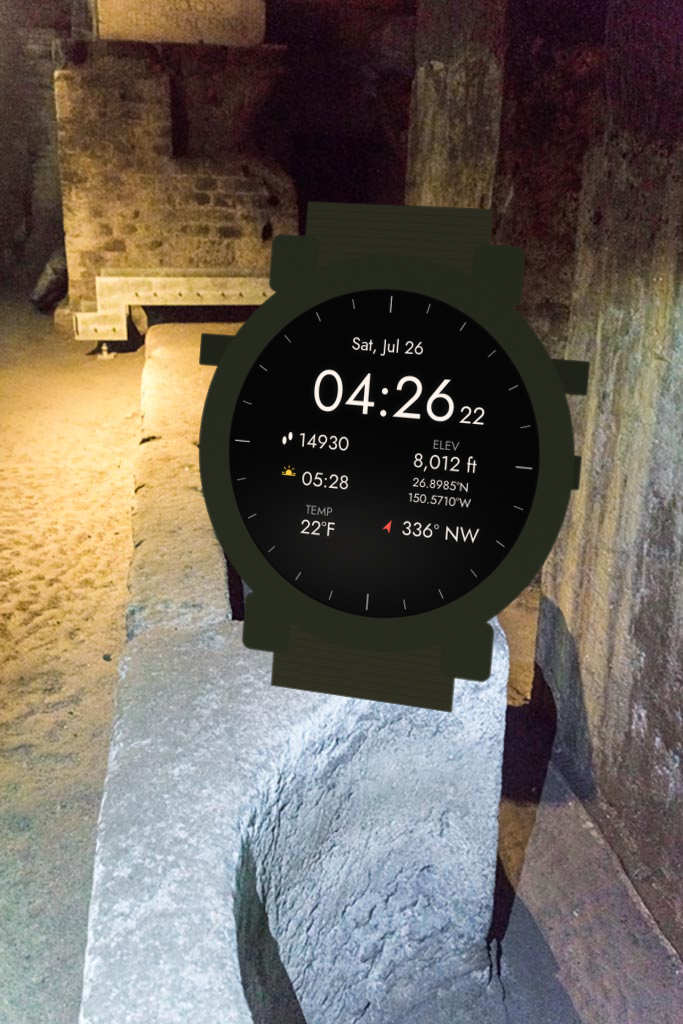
**4:26:22**
